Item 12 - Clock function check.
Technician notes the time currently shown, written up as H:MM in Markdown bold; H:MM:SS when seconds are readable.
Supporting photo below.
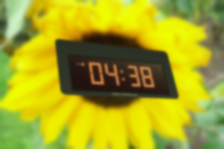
**4:38**
